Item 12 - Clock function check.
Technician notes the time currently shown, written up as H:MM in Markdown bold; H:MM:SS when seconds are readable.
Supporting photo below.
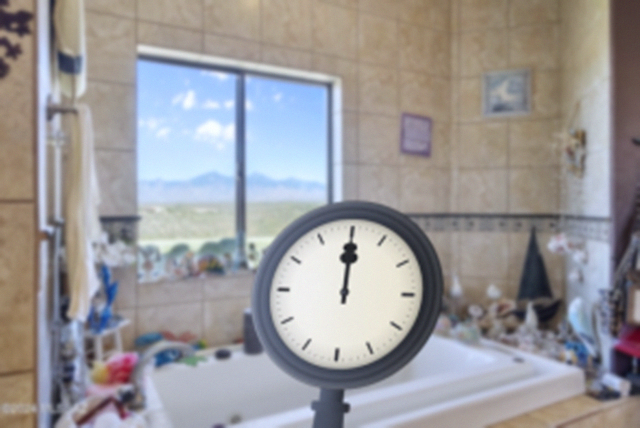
**12:00**
